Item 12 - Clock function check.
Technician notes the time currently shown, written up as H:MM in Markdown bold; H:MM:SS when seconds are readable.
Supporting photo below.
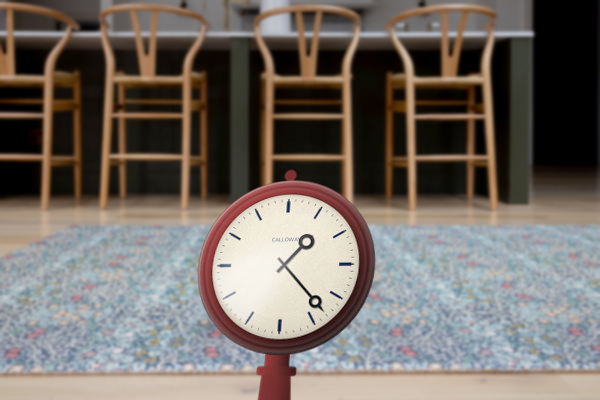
**1:23**
